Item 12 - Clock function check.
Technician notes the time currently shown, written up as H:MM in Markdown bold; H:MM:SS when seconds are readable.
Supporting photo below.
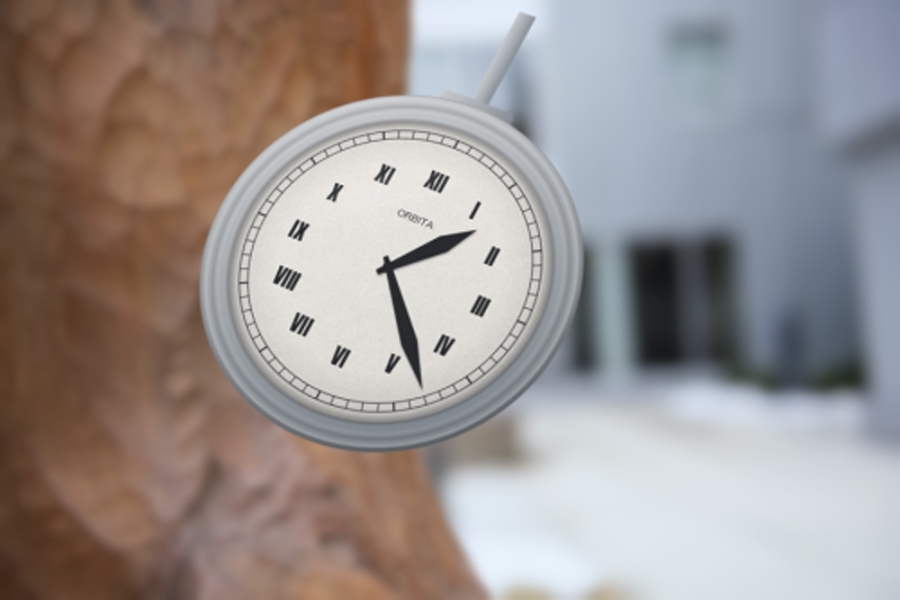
**1:23**
